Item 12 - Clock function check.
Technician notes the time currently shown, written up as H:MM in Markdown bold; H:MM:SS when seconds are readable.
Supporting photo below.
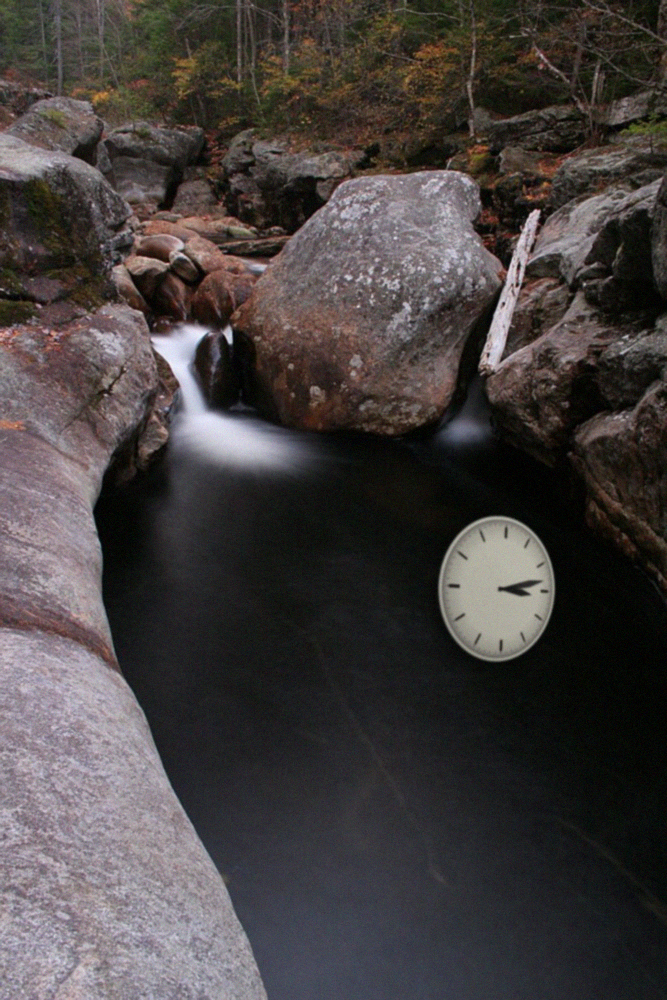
**3:13**
